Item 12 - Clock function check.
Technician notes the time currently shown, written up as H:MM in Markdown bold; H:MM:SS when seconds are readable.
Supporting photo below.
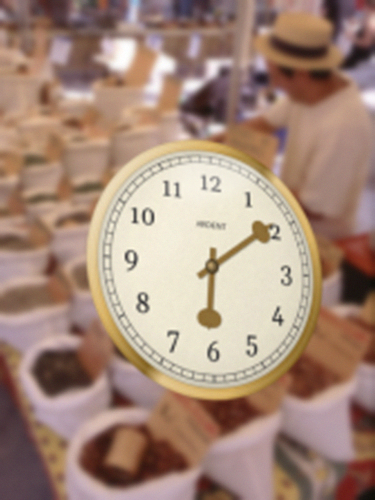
**6:09**
